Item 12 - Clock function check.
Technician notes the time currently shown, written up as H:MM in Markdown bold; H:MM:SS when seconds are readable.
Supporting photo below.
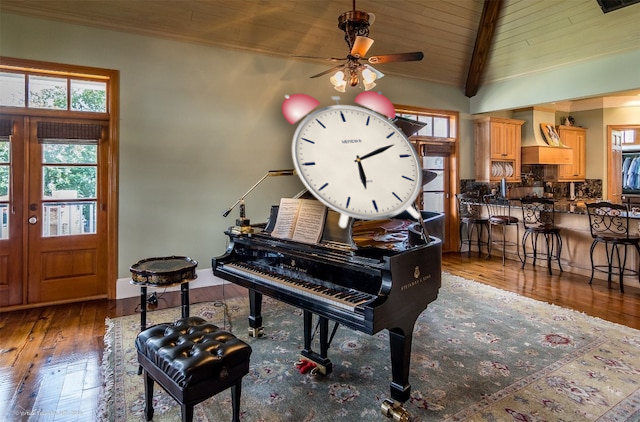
**6:12**
